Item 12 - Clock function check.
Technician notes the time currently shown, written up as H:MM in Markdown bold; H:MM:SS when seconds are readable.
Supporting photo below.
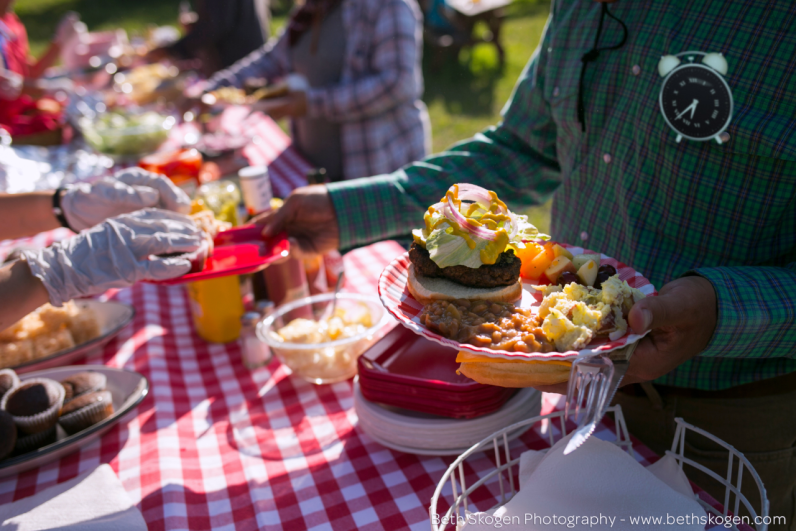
**6:39**
